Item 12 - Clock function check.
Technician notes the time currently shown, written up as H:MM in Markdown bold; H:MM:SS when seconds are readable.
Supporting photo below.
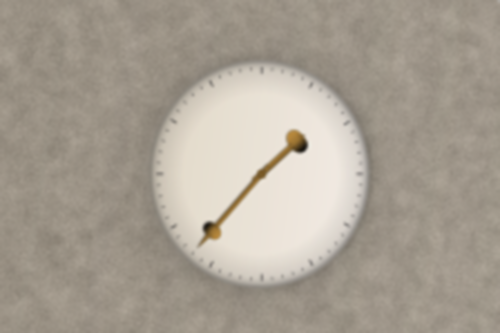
**1:37**
